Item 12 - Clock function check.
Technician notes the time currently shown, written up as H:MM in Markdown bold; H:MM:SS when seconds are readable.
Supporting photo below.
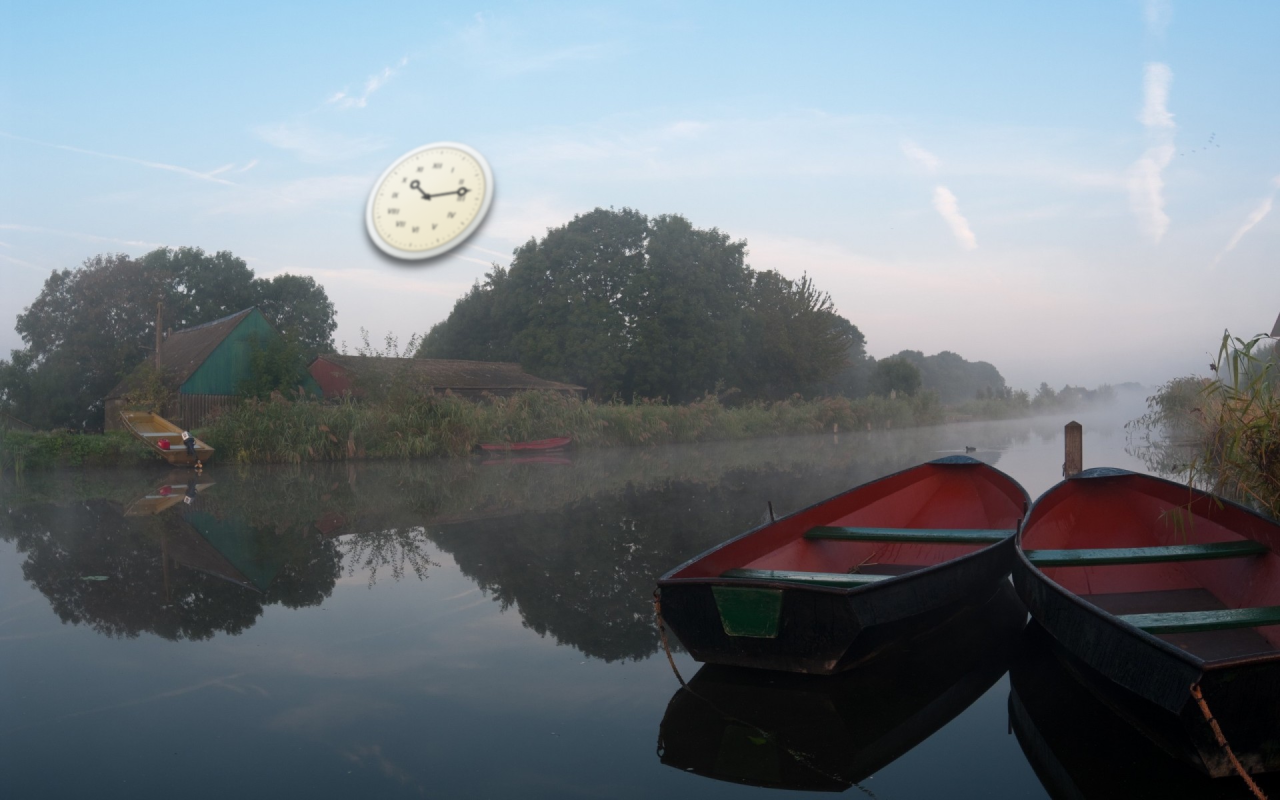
**10:13**
